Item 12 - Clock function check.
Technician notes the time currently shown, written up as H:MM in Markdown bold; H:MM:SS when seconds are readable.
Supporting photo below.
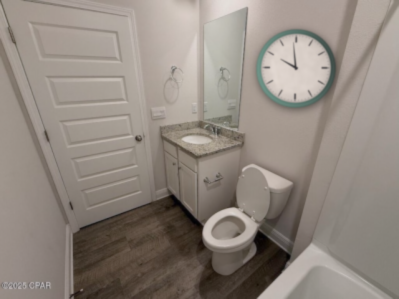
**9:59**
